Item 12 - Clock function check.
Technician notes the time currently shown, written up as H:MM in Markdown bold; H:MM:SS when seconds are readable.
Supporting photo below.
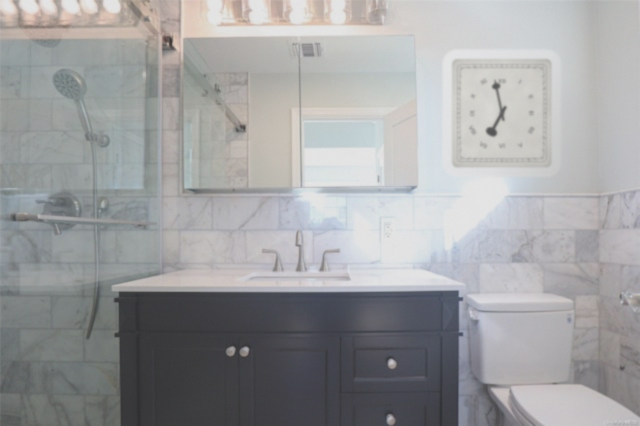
**6:58**
